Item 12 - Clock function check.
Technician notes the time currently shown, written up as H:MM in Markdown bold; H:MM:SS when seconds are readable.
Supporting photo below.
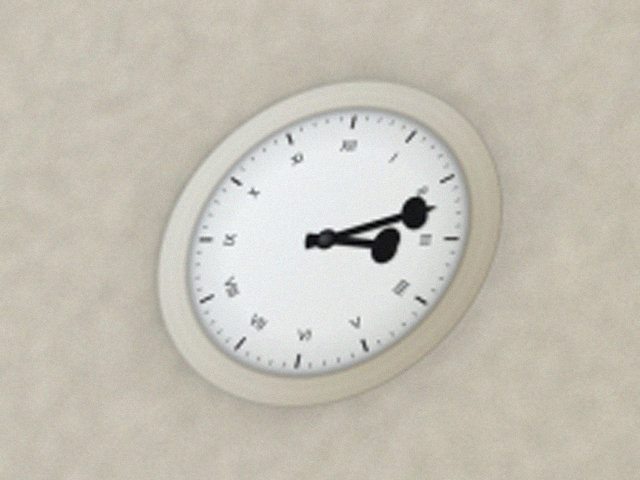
**3:12**
